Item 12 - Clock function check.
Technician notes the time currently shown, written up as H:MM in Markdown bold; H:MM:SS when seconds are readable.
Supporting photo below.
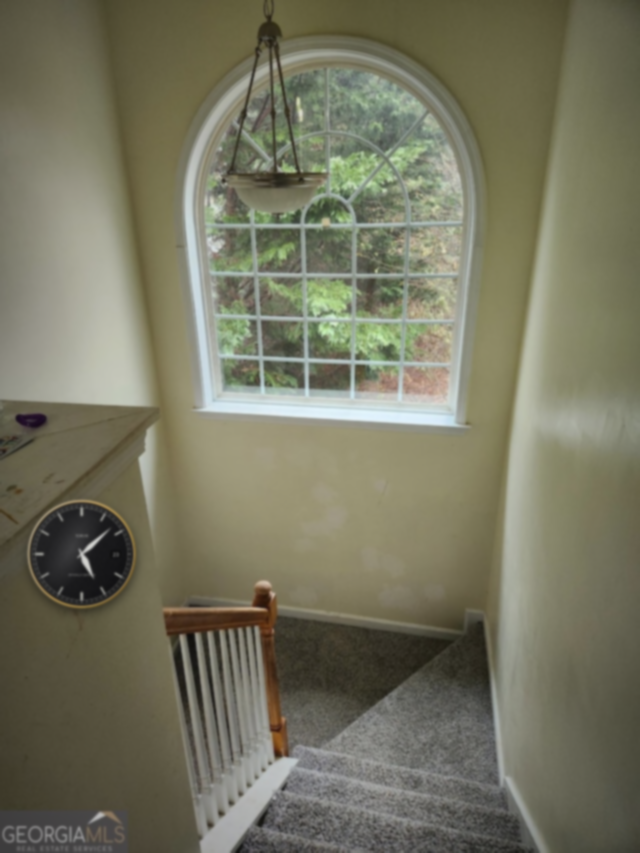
**5:08**
